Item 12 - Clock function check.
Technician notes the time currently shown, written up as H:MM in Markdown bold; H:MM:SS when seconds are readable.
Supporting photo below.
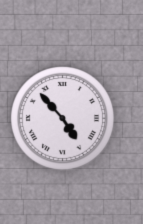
**4:53**
